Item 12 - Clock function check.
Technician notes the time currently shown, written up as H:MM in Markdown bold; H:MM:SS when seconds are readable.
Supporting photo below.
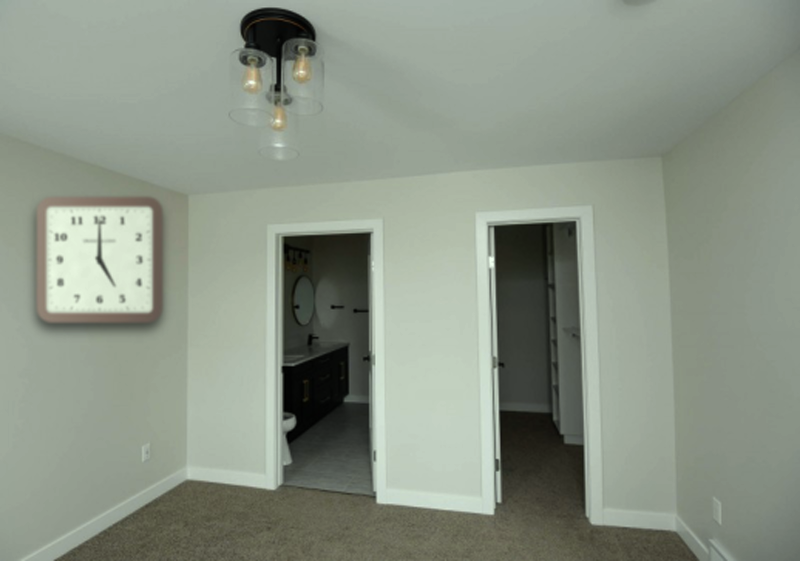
**5:00**
